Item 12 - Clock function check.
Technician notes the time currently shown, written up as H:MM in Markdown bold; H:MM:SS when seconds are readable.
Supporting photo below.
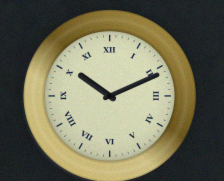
**10:11**
